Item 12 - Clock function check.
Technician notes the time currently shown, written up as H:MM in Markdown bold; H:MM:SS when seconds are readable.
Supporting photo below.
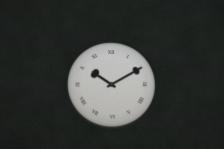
**10:10**
